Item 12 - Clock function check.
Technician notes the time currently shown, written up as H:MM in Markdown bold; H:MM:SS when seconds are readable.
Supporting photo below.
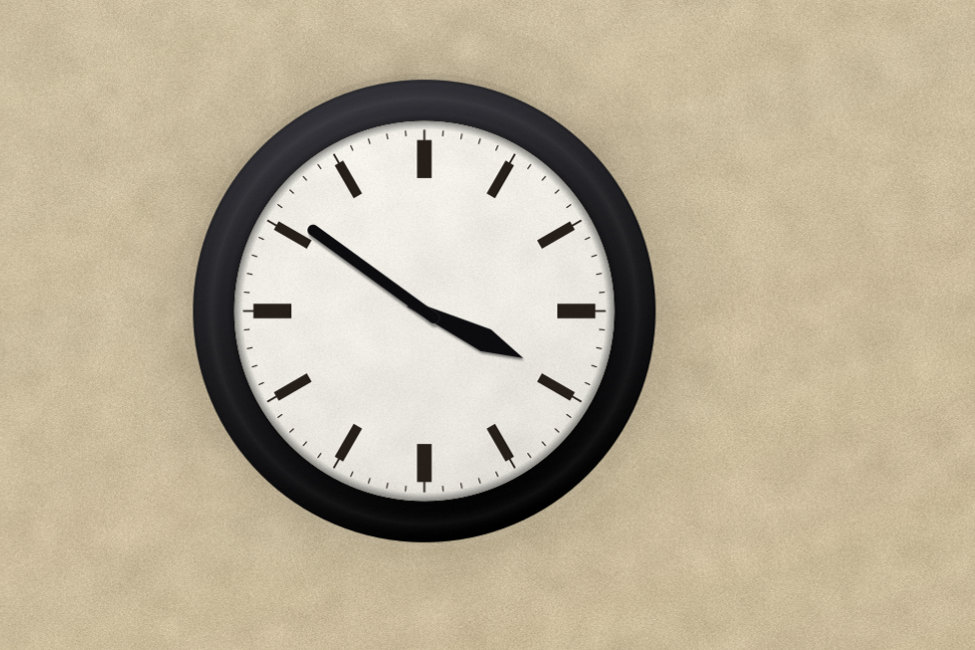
**3:51**
